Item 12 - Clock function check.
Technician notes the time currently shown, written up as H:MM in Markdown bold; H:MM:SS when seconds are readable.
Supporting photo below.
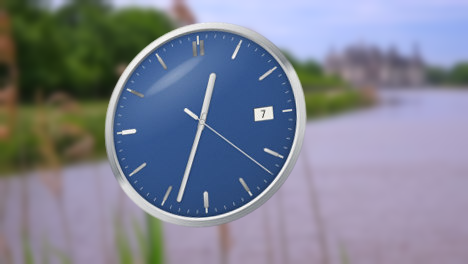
**12:33:22**
